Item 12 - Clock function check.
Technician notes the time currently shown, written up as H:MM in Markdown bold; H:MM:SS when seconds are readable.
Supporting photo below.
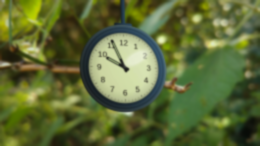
**9:56**
